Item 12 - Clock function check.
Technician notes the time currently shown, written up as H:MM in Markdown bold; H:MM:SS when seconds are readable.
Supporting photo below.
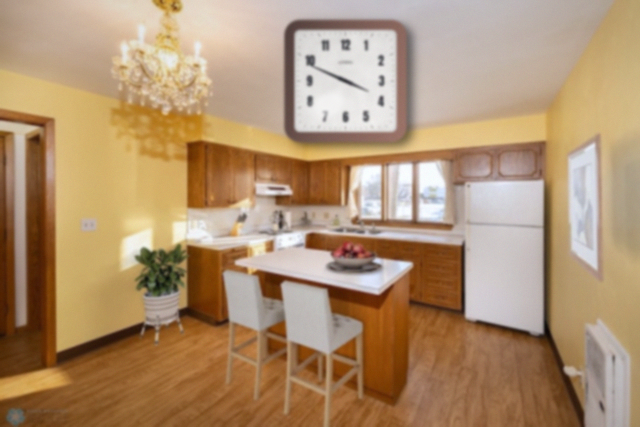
**3:49**
